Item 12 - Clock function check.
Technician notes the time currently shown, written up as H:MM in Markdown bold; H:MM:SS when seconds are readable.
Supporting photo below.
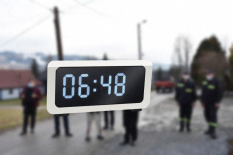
**6:48**
